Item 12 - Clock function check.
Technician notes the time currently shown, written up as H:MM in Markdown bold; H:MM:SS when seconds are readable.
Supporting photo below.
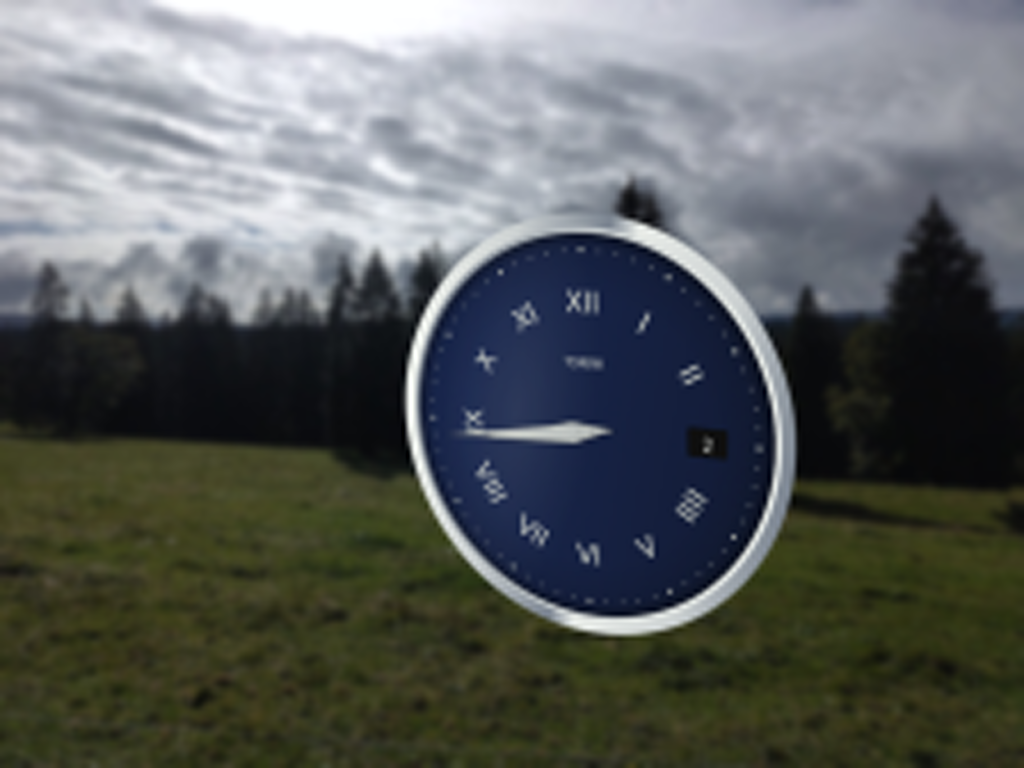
**8:44**
